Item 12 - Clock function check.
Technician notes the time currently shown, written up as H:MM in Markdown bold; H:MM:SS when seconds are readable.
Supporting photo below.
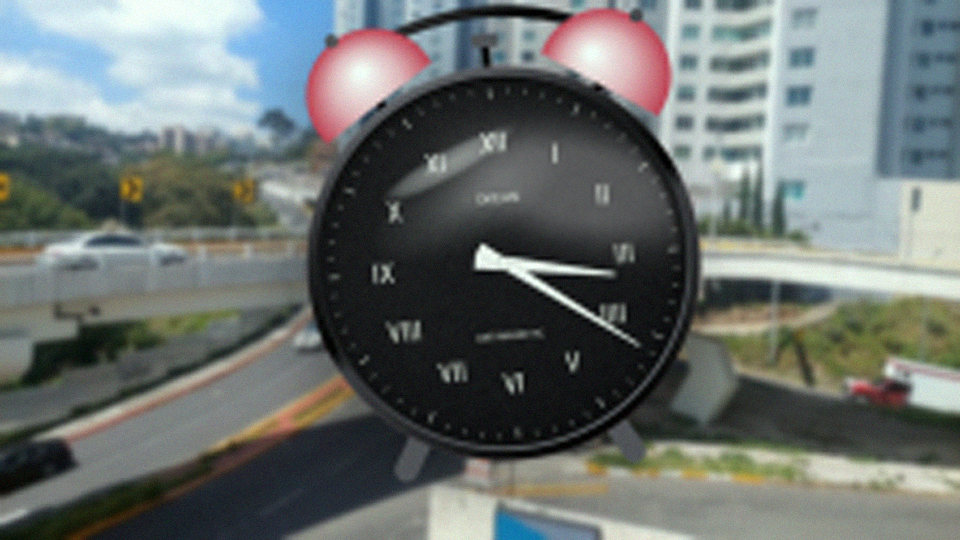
**3:21**
